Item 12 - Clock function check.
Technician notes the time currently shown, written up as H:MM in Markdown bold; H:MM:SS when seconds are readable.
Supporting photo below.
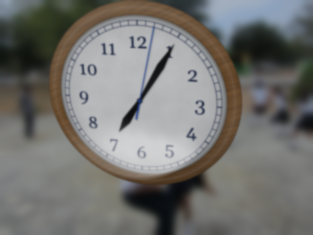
**7:05:02**
